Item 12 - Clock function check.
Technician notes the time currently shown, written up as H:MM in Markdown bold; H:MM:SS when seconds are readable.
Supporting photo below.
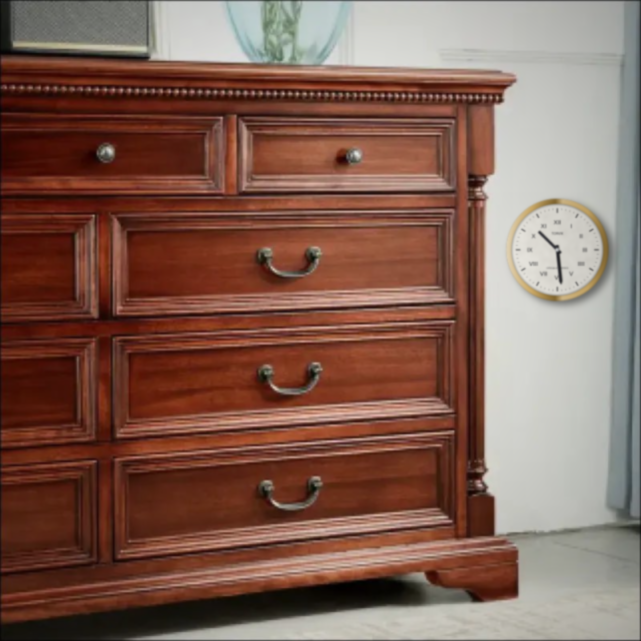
**10:29**
